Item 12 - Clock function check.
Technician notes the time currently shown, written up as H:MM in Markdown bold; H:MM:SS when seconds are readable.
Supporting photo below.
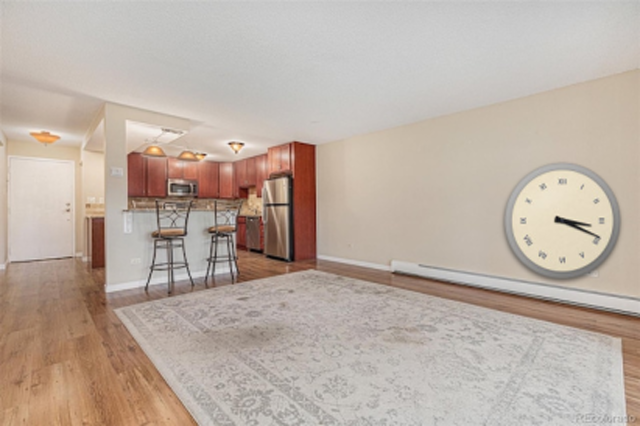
**3:19**
